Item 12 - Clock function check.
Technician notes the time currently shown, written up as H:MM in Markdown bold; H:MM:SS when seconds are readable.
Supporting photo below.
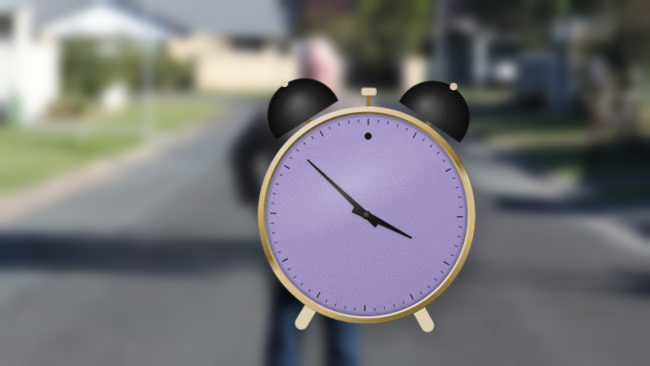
**3:52**
